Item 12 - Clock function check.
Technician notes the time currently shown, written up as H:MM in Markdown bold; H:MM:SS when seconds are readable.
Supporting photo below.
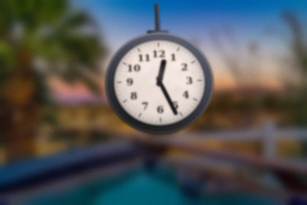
**12:26**
